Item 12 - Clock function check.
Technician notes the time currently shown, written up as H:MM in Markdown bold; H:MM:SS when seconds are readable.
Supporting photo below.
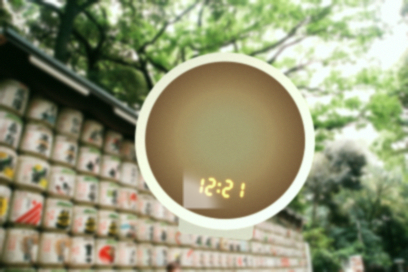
**12:21**
